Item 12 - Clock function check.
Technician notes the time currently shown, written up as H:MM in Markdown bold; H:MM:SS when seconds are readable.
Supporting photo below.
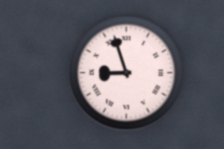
**8:57**
